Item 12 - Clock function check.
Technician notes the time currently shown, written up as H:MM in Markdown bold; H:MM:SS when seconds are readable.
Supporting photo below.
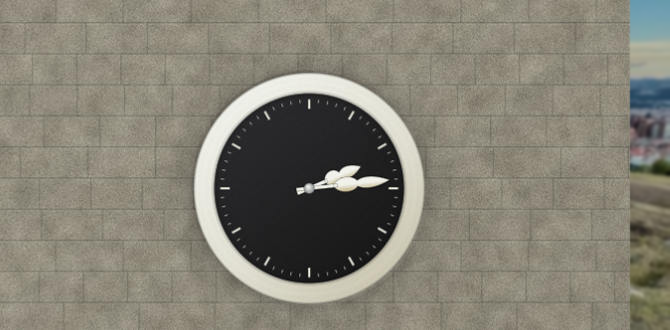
**2:14**
